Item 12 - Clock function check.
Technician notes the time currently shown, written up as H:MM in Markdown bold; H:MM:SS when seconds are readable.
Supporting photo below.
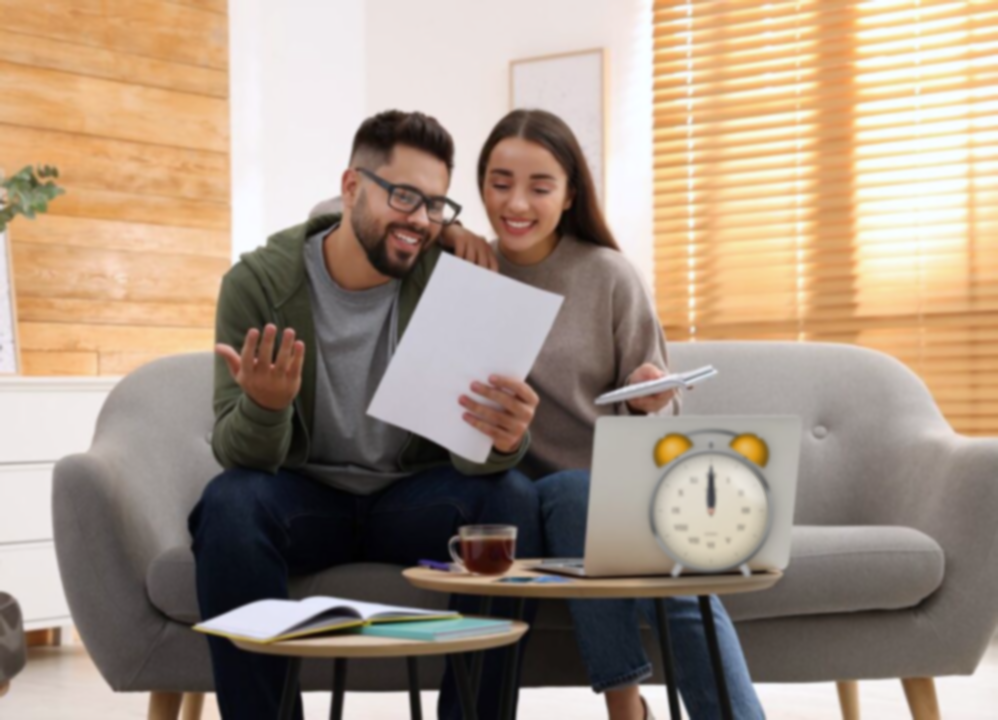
**12:00**
